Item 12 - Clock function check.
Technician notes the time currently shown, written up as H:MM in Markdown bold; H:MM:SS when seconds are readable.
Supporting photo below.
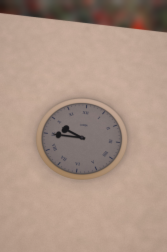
**9:45**
